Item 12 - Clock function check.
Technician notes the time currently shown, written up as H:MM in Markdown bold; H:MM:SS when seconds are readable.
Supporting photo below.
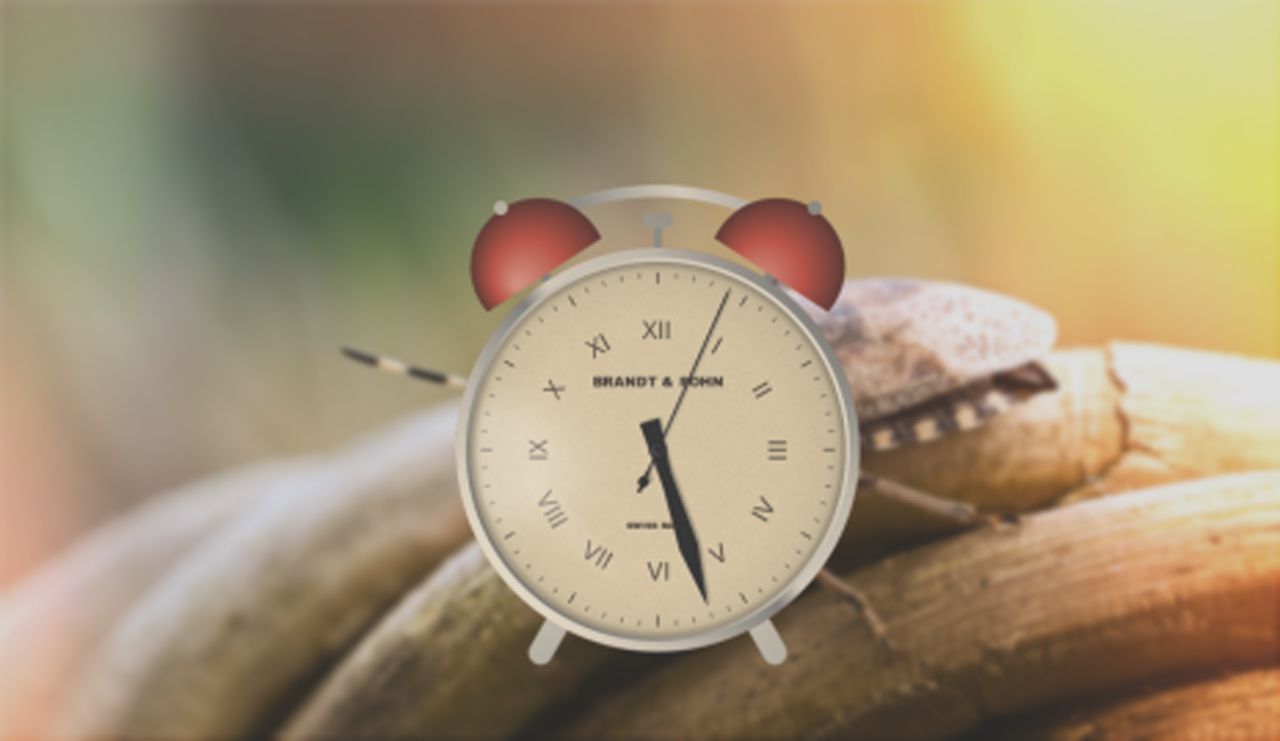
**5:27:04**
